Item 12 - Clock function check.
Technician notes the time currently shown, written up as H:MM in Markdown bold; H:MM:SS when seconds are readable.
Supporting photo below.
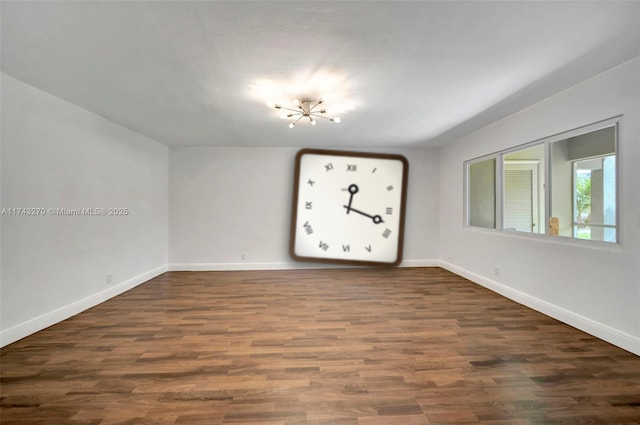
**12:18**
